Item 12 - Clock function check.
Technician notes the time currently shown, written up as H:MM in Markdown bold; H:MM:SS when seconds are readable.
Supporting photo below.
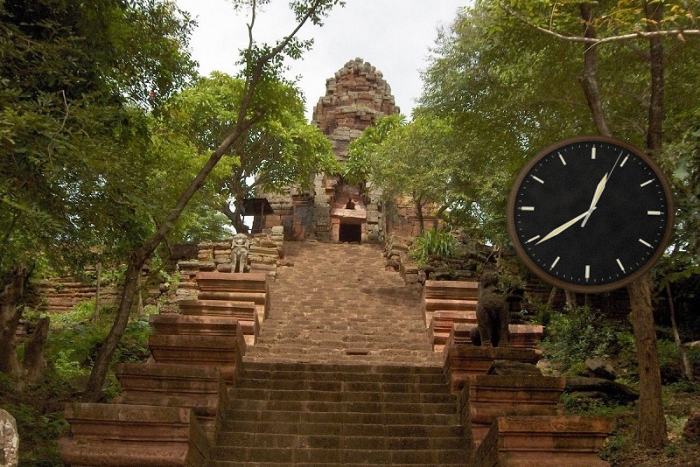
**12:39:04**
